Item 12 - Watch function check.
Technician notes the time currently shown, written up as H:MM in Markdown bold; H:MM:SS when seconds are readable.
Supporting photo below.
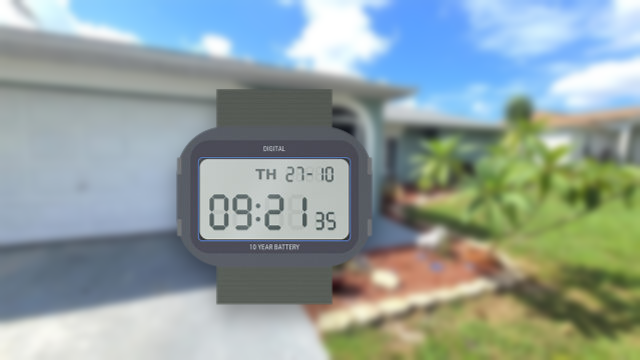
**9:21:35**
